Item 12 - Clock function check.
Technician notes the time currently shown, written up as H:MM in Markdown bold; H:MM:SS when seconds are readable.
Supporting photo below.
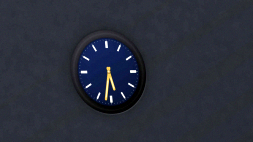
**5:32**
